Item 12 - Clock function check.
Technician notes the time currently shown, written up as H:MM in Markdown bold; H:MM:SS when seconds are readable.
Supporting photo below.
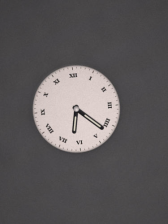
**6:22**
